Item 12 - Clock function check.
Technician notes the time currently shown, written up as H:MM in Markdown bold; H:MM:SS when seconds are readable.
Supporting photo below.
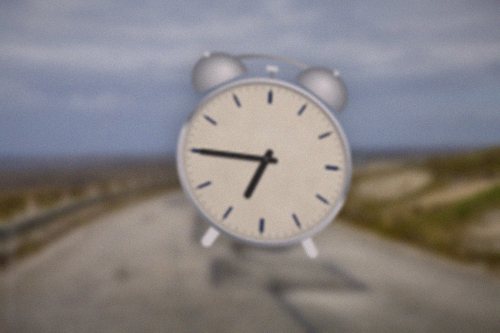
**6:45**
